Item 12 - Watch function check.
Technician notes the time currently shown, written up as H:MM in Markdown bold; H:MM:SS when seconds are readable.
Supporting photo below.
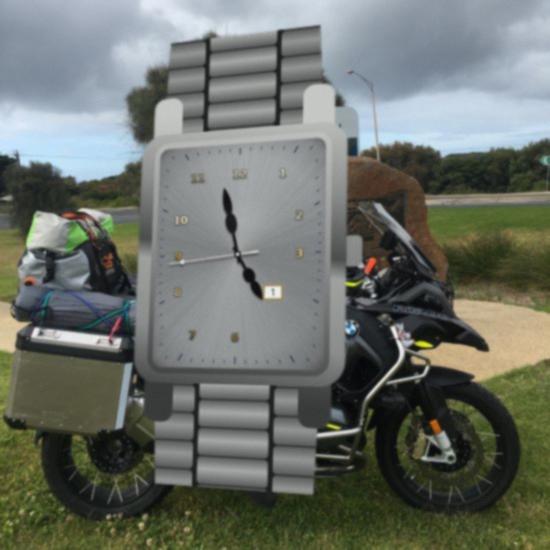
**4:57:44**
